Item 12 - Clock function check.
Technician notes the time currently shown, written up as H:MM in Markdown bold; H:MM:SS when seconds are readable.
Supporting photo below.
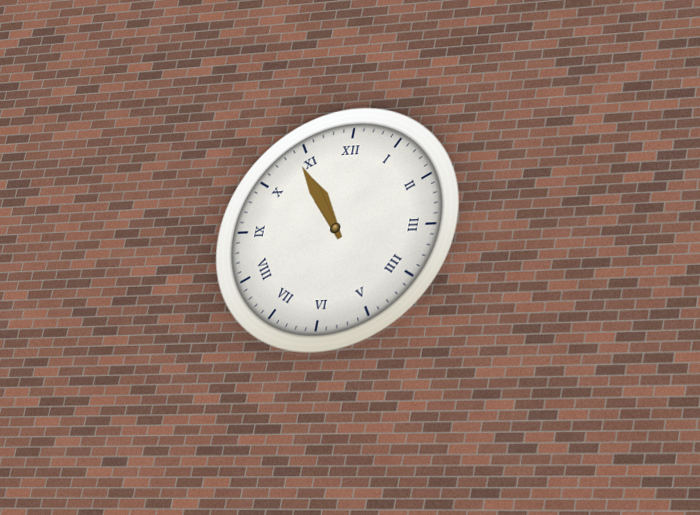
**10:54**
